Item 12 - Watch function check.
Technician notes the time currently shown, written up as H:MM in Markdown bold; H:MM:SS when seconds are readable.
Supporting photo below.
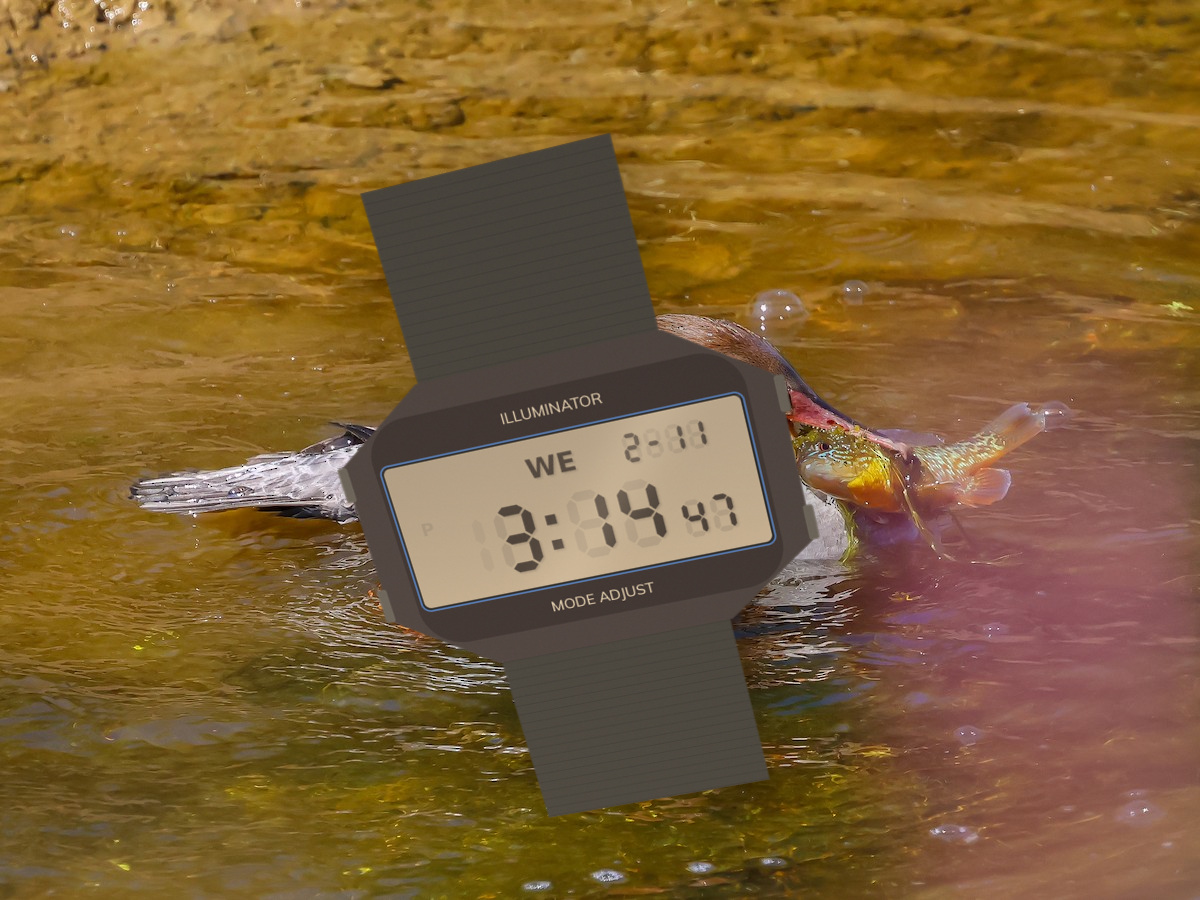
**3:14:47**
